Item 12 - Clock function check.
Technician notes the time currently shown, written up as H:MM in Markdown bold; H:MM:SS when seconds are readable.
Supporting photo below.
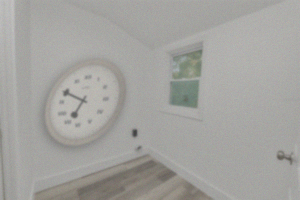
**6:49**
